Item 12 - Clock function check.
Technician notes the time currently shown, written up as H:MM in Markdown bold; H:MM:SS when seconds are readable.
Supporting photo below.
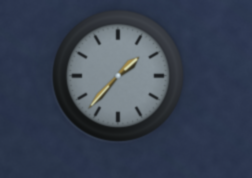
**1:37**
